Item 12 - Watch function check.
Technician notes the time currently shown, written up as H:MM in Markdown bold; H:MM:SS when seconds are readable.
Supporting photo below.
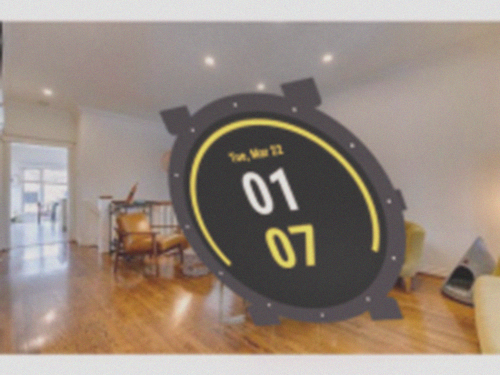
**1:07**
